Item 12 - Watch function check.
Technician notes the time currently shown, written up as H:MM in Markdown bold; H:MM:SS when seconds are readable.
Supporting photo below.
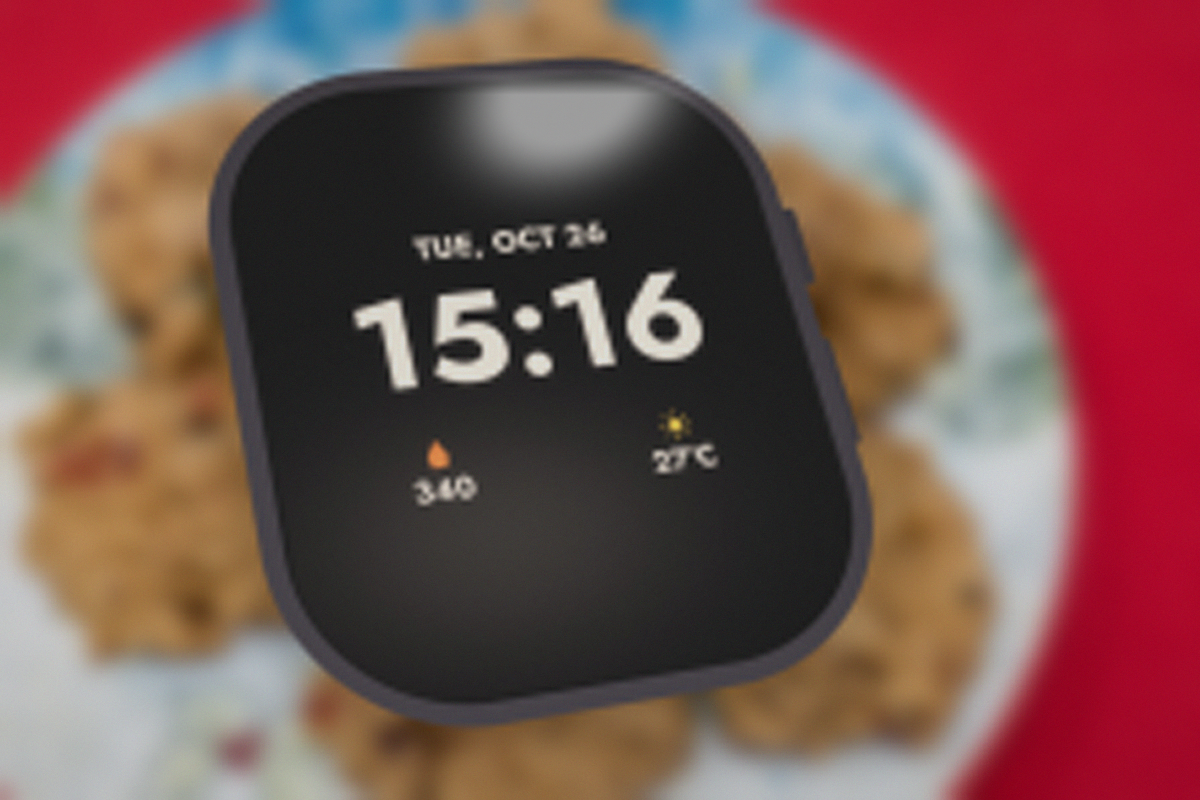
**15:16**
